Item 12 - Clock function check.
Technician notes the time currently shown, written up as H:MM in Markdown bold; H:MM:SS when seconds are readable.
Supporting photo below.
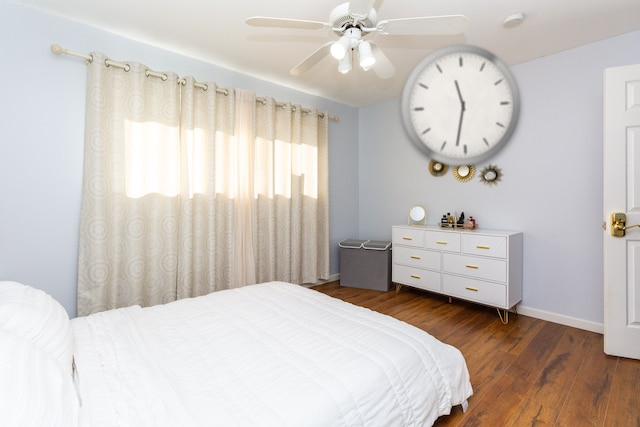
**11:32**
